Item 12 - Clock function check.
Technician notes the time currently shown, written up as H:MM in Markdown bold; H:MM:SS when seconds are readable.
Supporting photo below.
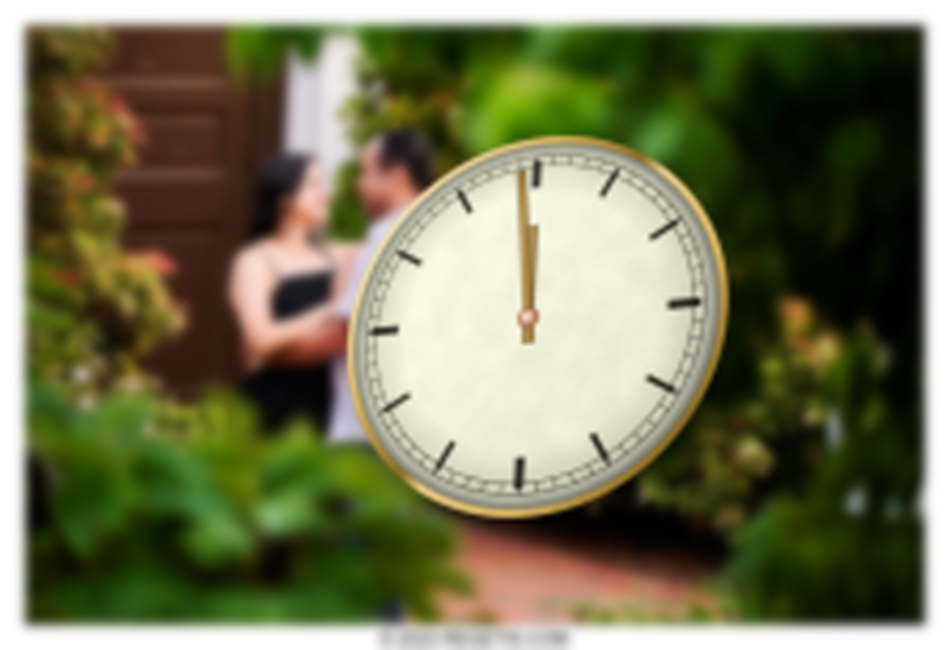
**11:59**
